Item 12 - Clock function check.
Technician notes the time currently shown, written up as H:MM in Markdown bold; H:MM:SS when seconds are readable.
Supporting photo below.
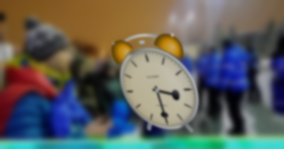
**3:30**
